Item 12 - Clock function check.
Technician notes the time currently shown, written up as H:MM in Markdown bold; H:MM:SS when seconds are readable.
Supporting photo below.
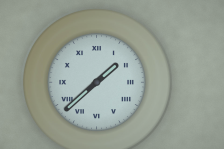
**1:38**
